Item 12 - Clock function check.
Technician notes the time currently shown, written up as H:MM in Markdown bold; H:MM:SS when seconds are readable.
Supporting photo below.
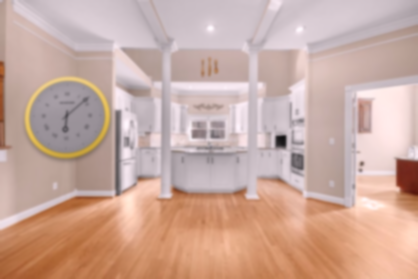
**6:08**
